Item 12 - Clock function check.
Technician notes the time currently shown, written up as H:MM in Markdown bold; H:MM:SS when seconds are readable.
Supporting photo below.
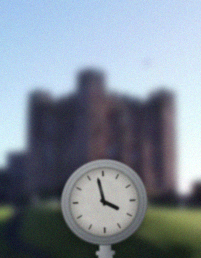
**3:58**
